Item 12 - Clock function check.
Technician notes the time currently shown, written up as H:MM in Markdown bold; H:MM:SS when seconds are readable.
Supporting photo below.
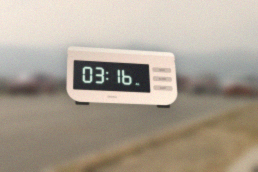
**3:16**
